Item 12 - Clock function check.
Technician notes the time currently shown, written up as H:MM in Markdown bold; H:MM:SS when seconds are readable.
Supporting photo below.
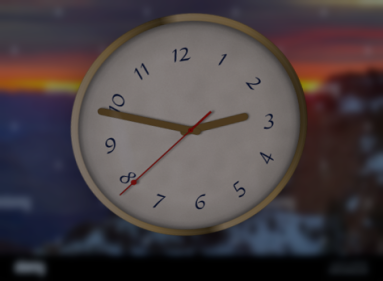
**2:48:39**
